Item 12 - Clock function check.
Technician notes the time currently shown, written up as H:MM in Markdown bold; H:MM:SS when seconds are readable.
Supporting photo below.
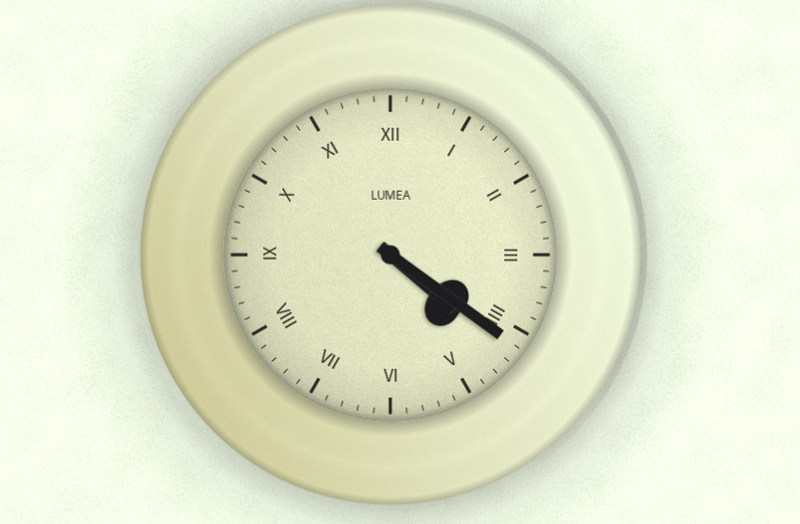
**4:21**
